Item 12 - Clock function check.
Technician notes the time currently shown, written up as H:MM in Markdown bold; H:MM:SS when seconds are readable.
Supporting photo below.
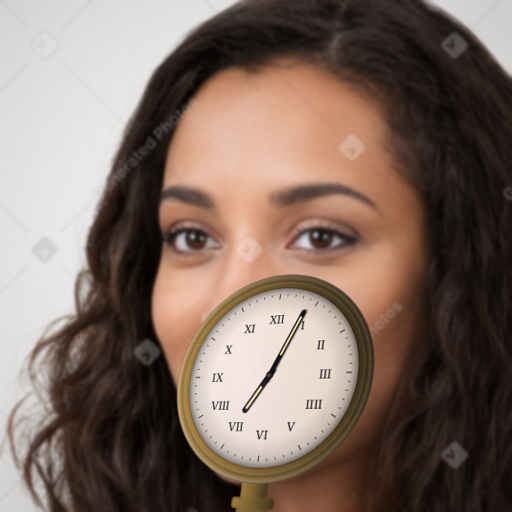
**7:04**
